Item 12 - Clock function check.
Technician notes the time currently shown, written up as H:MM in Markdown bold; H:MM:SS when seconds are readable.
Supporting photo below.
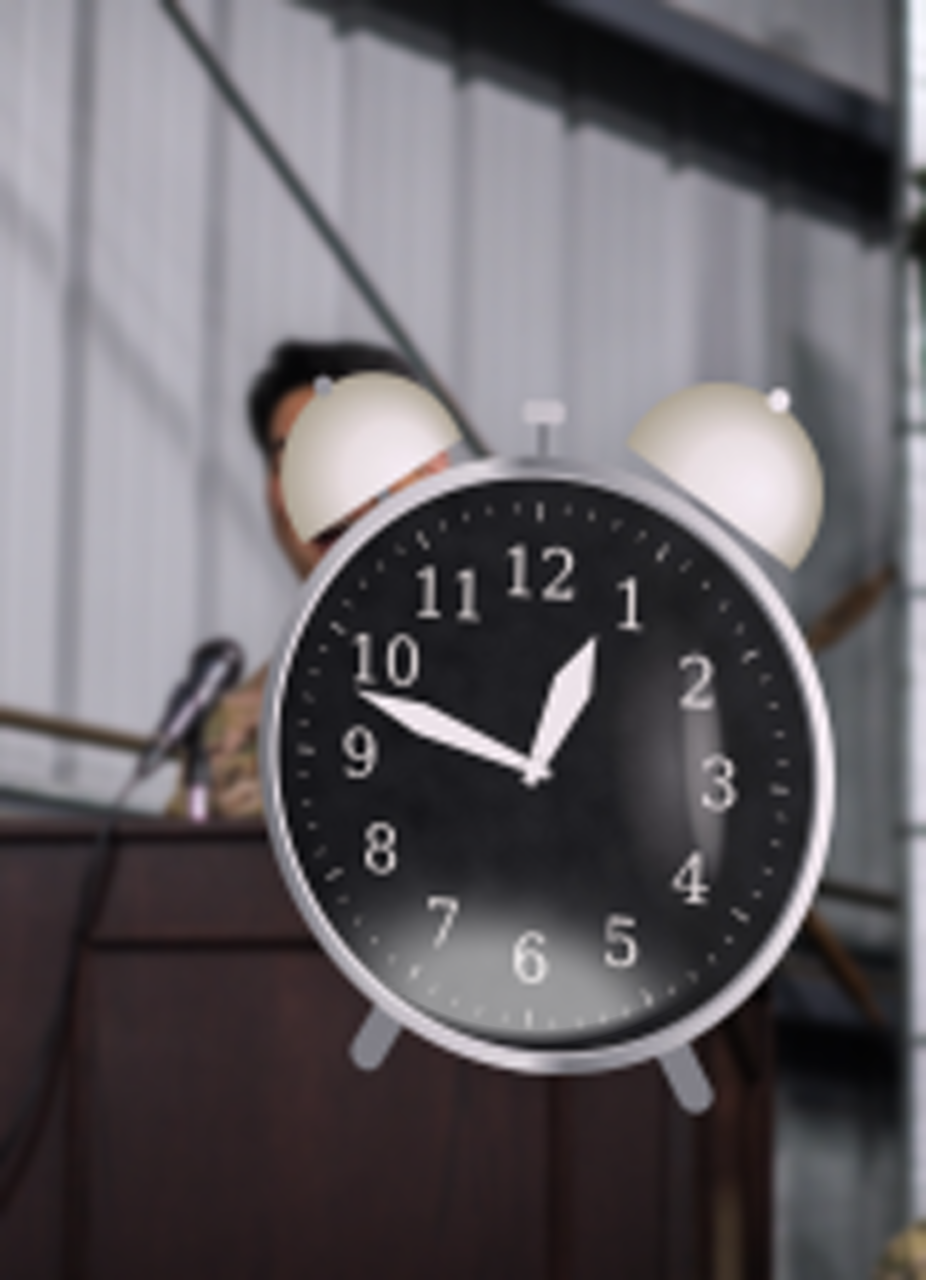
**12:48**
